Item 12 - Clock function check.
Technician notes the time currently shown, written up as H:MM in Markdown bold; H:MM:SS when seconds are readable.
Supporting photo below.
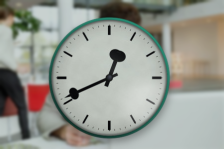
**12:41**
